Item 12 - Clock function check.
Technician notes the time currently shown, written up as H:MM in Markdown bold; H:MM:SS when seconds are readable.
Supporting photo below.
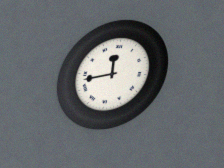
**11:43**
